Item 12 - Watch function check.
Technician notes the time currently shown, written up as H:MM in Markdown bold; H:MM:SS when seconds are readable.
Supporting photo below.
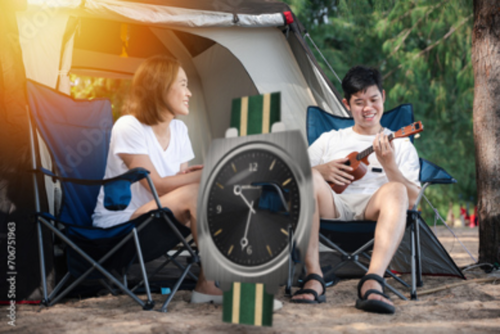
**10:32**
